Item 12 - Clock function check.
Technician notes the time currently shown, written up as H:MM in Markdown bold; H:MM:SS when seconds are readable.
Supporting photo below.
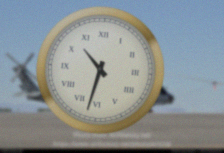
**10:32**
